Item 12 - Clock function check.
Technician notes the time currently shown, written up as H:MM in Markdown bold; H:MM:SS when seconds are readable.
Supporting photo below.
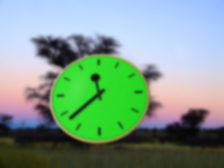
**11:38**
